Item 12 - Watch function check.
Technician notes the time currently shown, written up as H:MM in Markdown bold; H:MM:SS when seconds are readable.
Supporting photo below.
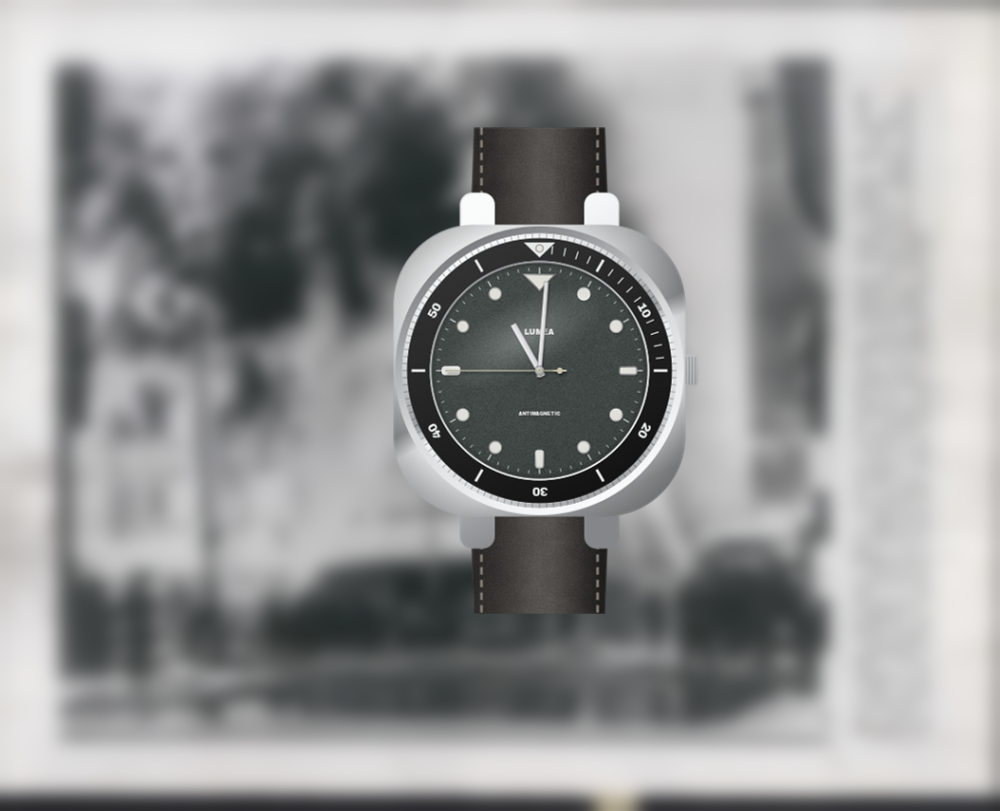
**11:00:45**
